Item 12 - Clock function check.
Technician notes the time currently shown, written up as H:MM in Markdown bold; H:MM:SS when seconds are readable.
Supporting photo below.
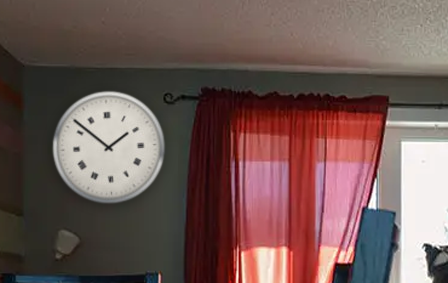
**1:52**
